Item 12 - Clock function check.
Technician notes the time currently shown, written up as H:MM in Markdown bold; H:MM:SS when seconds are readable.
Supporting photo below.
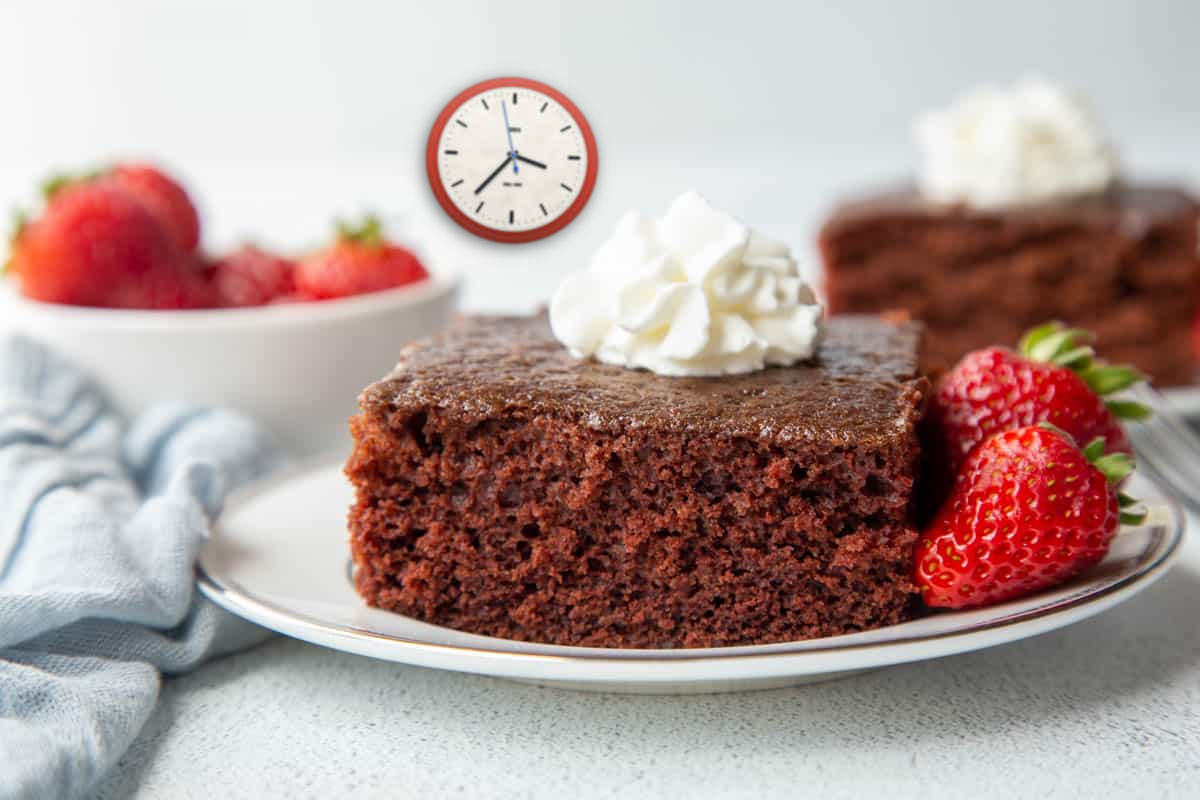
**3:36:58**
